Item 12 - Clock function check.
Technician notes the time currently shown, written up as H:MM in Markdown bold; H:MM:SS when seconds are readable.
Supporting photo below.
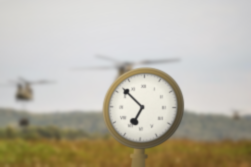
**6:52**
